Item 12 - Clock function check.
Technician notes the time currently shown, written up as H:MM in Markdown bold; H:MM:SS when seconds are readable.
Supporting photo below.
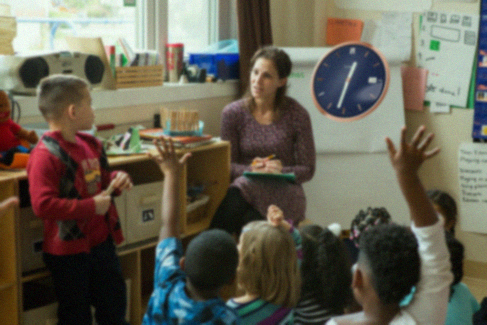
**12:32**
